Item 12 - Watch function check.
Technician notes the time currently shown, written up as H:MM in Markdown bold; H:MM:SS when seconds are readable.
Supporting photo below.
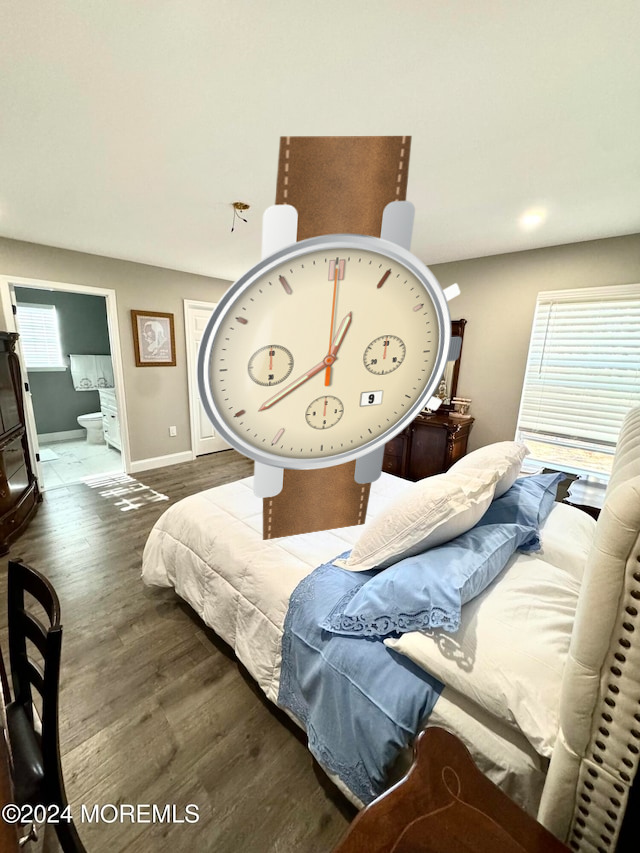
**12:39**
